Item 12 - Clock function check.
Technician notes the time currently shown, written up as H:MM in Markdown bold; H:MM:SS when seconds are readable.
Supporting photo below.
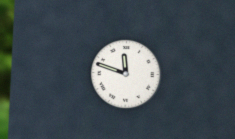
**11:48**
